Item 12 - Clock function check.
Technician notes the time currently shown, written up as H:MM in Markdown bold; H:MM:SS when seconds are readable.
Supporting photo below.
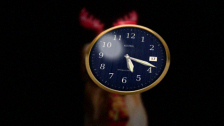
**5:18**
